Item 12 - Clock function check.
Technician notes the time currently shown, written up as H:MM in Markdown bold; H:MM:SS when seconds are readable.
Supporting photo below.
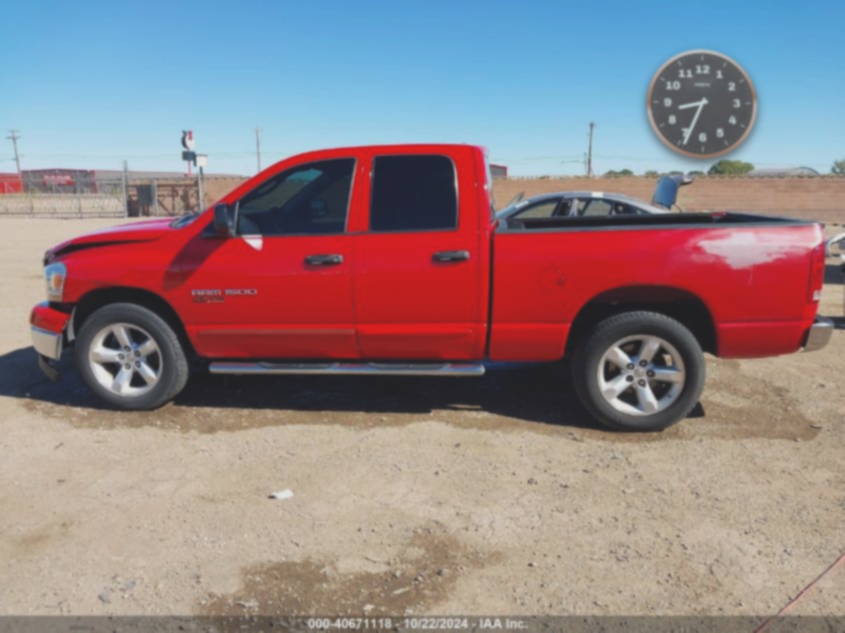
**8:34**
